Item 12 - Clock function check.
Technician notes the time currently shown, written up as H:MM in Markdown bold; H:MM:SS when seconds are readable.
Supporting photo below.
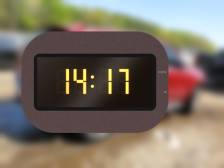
**14:17**
